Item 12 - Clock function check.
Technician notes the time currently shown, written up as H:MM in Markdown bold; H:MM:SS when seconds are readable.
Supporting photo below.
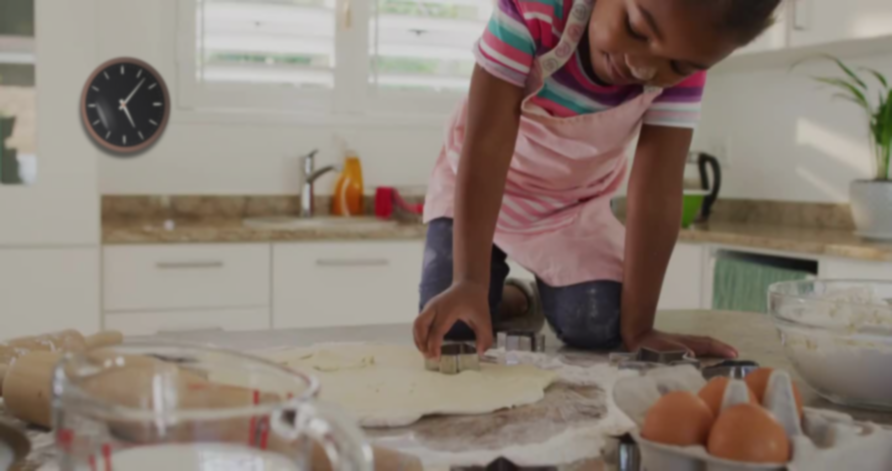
**5:07**
